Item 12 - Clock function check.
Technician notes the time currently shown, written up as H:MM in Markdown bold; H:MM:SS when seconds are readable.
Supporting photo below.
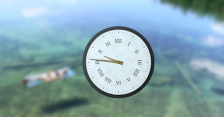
**9:46**
